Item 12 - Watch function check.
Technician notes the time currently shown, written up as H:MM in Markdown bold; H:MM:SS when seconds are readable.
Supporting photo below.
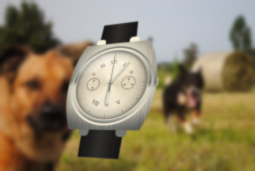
**6:06**
